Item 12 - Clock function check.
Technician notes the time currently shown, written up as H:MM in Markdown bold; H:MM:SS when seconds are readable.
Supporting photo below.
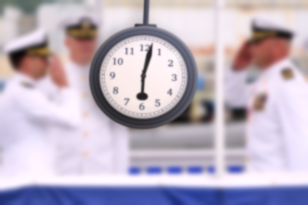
**6:02**
